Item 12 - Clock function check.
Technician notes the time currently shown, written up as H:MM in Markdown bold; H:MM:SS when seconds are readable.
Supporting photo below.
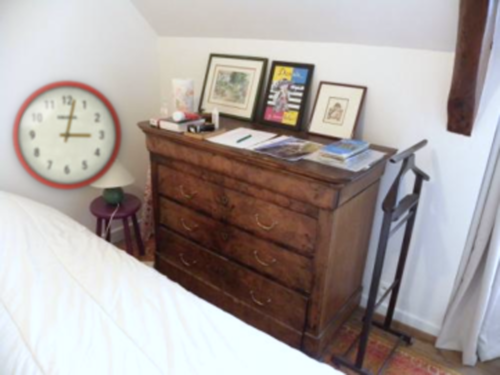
**3:02**
